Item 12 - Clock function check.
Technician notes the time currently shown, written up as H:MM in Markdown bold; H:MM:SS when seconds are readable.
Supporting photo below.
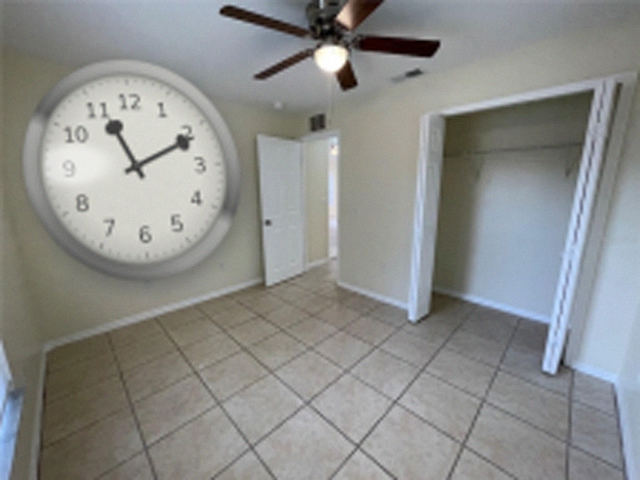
**11:11**
